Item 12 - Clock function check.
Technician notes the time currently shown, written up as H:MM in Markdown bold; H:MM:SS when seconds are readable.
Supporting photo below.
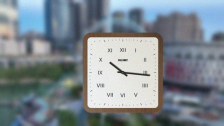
**10:16**
